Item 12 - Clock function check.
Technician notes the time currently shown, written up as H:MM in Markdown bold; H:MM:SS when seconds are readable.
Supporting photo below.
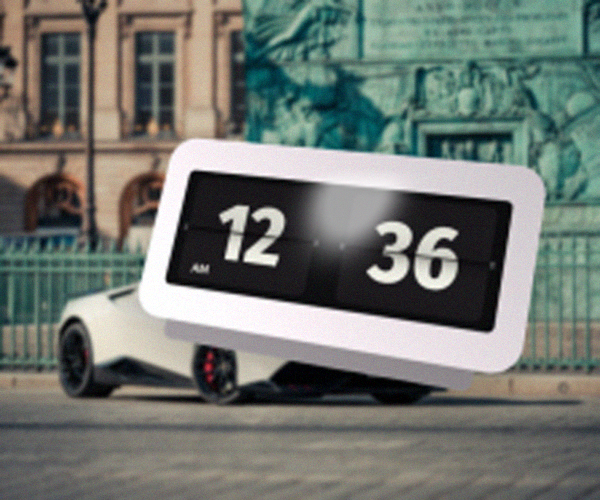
**12:36**
